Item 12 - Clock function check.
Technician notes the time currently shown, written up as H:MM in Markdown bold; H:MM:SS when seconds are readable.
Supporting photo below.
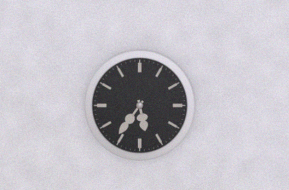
**5:36**
